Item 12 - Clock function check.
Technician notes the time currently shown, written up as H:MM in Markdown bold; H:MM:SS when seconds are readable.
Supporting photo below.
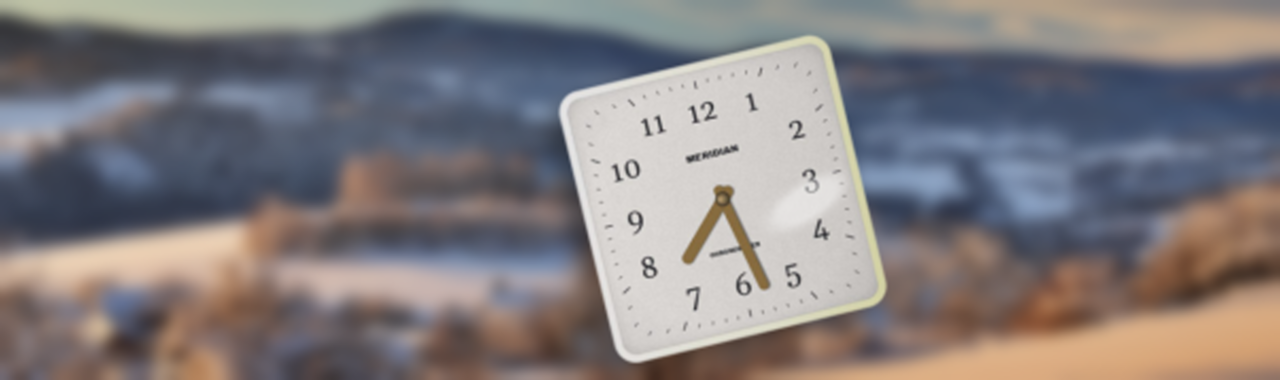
**7:28**
